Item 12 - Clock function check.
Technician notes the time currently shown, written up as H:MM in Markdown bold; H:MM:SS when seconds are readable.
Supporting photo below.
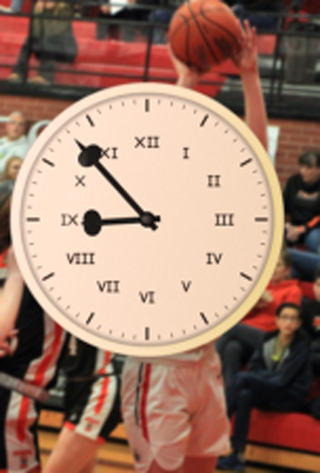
**8:53**
